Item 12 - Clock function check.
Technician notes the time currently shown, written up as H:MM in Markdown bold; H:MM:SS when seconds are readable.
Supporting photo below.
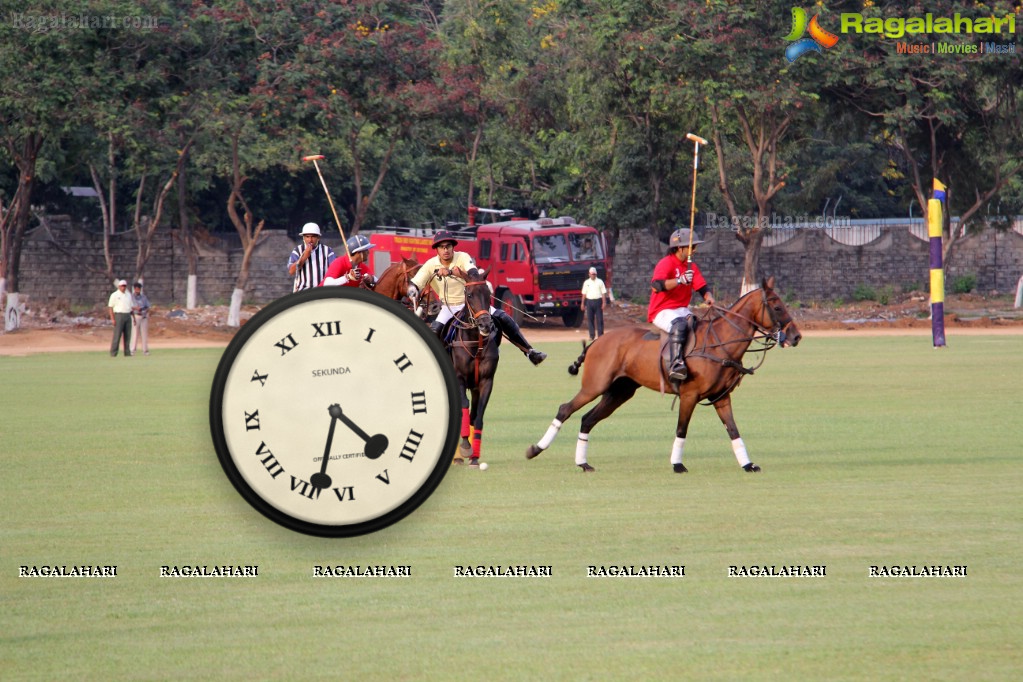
**4:33**
